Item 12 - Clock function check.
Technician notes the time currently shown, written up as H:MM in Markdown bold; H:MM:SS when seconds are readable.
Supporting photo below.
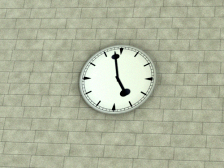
**4:58**
